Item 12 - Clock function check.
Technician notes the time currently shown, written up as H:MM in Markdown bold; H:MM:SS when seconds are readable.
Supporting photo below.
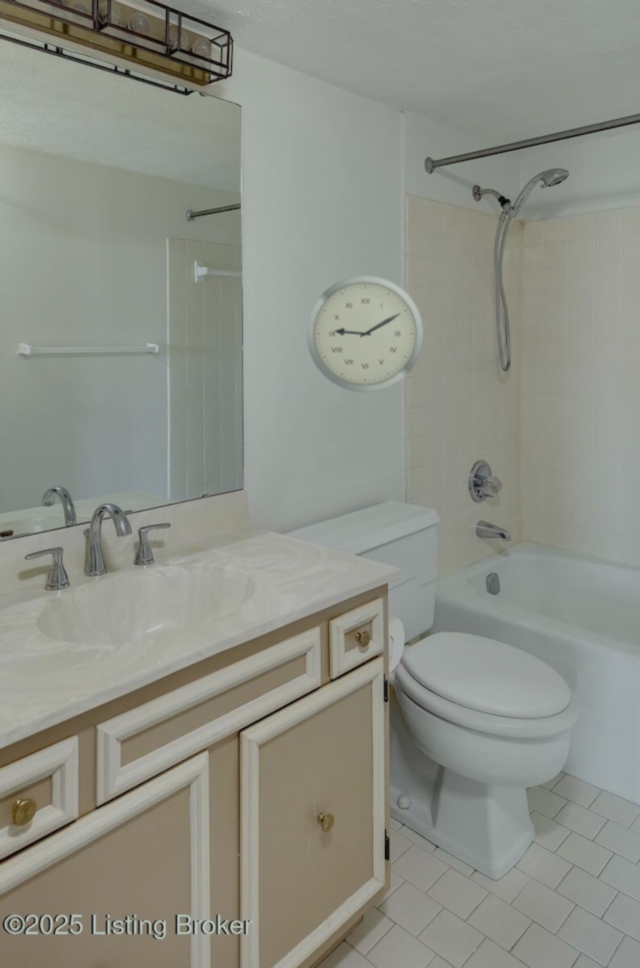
**9:10**
